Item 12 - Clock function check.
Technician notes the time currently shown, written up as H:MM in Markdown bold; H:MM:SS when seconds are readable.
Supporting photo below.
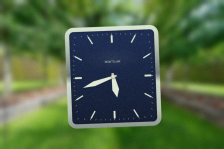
**5:42**
